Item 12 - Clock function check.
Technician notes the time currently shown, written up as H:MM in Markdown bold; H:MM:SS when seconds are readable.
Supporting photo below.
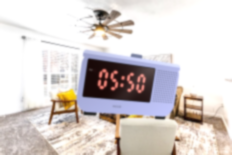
**5:50**
